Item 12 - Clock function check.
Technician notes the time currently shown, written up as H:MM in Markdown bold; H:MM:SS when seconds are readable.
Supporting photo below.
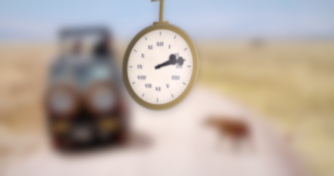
**2:13**
